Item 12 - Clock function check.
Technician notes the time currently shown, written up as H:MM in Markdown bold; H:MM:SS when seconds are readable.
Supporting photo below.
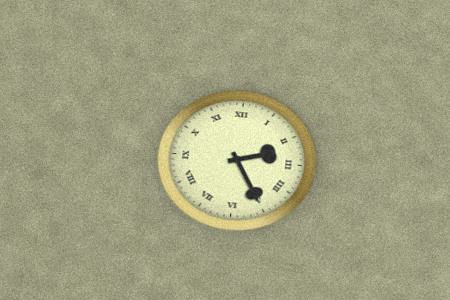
**2:25**
